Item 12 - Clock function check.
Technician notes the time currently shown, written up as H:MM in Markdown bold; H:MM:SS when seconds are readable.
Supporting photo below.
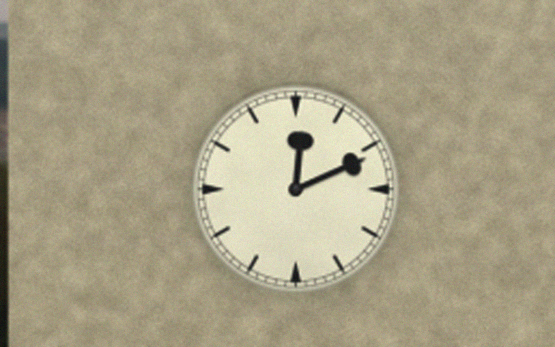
**12:11**
